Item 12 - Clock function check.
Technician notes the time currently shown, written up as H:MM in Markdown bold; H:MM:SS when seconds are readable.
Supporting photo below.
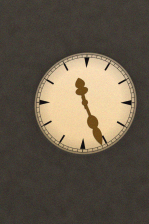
**11:26**
